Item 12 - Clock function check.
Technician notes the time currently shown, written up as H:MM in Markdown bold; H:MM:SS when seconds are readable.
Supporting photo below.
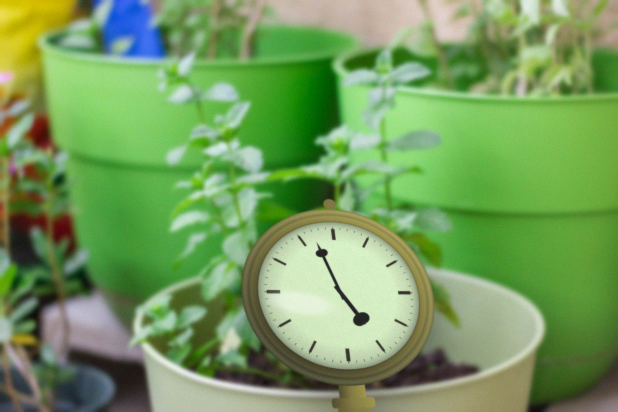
**4:57**
